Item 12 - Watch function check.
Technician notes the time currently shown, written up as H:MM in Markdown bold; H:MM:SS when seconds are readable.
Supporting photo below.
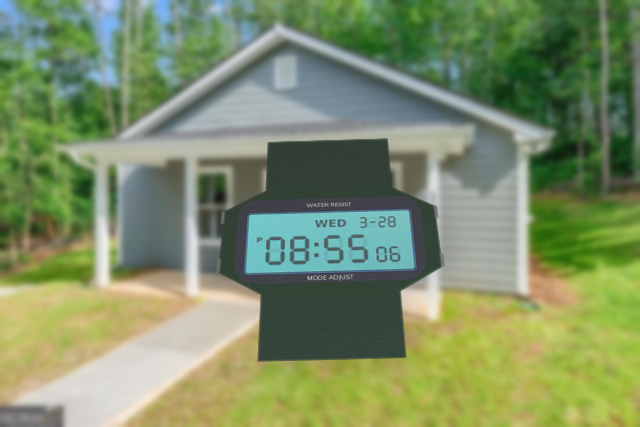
**8:55:06**
